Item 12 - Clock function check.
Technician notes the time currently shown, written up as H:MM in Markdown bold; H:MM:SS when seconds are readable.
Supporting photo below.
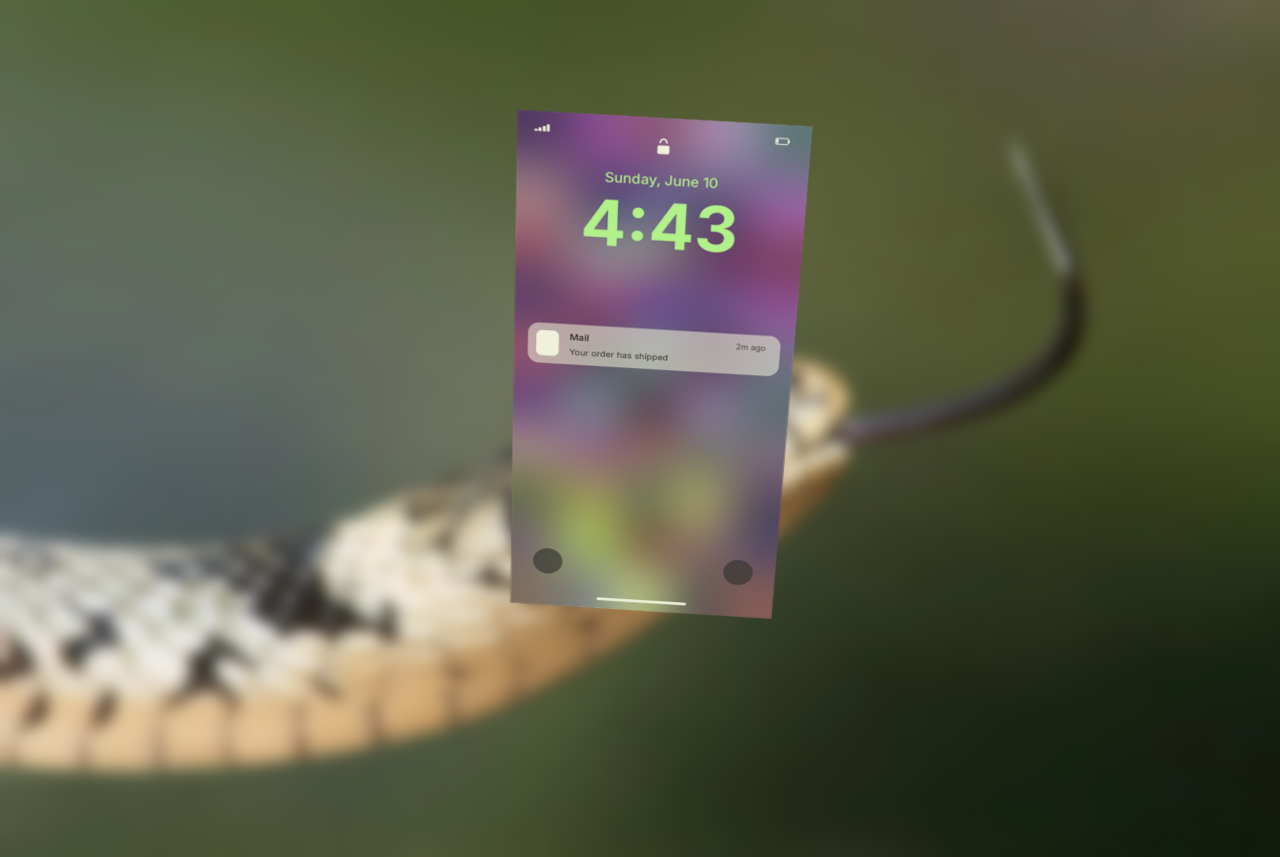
**4:43**
